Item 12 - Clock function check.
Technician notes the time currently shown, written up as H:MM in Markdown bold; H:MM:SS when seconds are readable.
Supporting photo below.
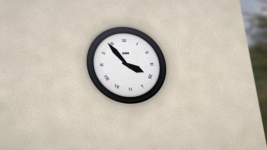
**3:54**
